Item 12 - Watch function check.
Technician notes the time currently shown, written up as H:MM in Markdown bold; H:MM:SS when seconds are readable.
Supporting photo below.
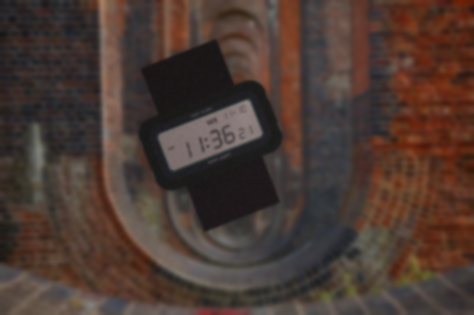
**11:36**
